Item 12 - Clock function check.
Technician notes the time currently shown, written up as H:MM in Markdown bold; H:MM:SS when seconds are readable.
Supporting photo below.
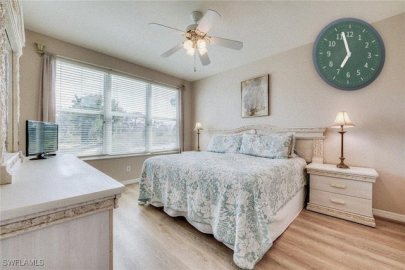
**6:57**
